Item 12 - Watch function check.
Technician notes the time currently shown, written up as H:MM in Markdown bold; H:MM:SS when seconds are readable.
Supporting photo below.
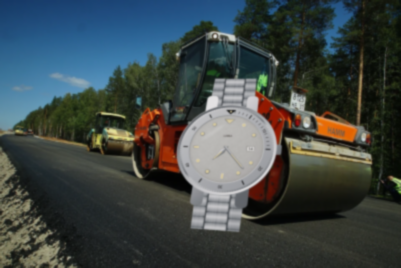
**7:23**
